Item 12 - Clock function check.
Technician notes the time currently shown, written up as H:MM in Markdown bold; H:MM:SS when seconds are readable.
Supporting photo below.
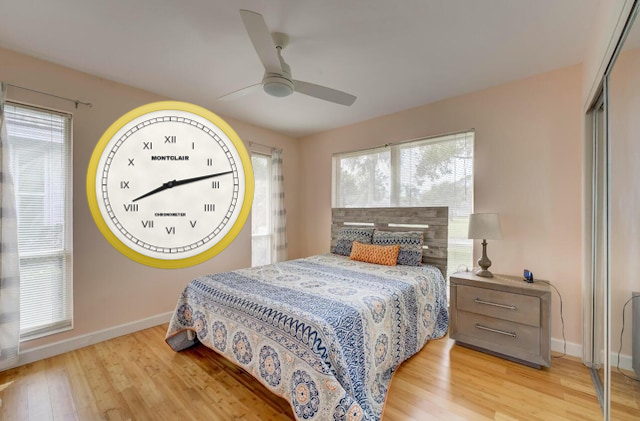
**8:13**
